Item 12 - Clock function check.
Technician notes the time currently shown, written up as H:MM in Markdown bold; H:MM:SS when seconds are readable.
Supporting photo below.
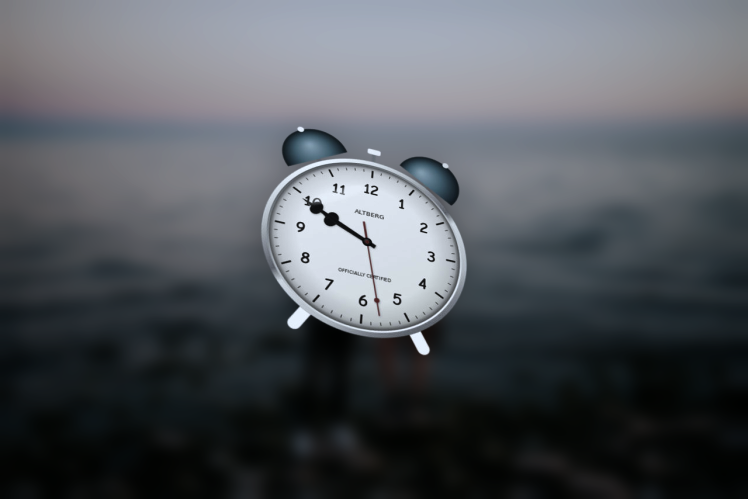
**9:49:28**
